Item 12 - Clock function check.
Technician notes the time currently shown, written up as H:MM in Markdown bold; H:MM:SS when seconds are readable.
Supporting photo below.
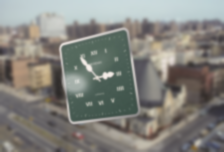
**2:54**
